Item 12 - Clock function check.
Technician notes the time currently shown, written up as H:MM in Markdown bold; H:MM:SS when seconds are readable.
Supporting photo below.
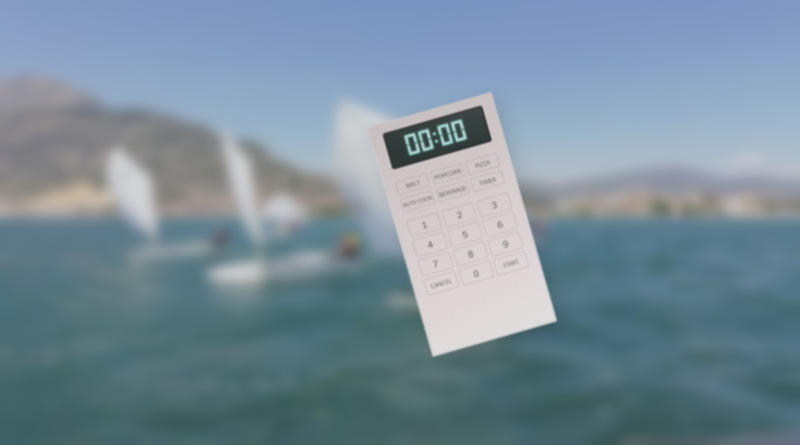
**0:00**
